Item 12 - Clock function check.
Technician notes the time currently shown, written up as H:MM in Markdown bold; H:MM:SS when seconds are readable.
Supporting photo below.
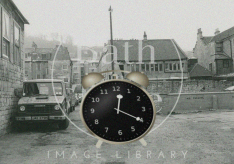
**12:20**
